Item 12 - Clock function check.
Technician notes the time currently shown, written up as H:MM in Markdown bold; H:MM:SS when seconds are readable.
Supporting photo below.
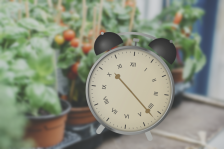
**10:22**
